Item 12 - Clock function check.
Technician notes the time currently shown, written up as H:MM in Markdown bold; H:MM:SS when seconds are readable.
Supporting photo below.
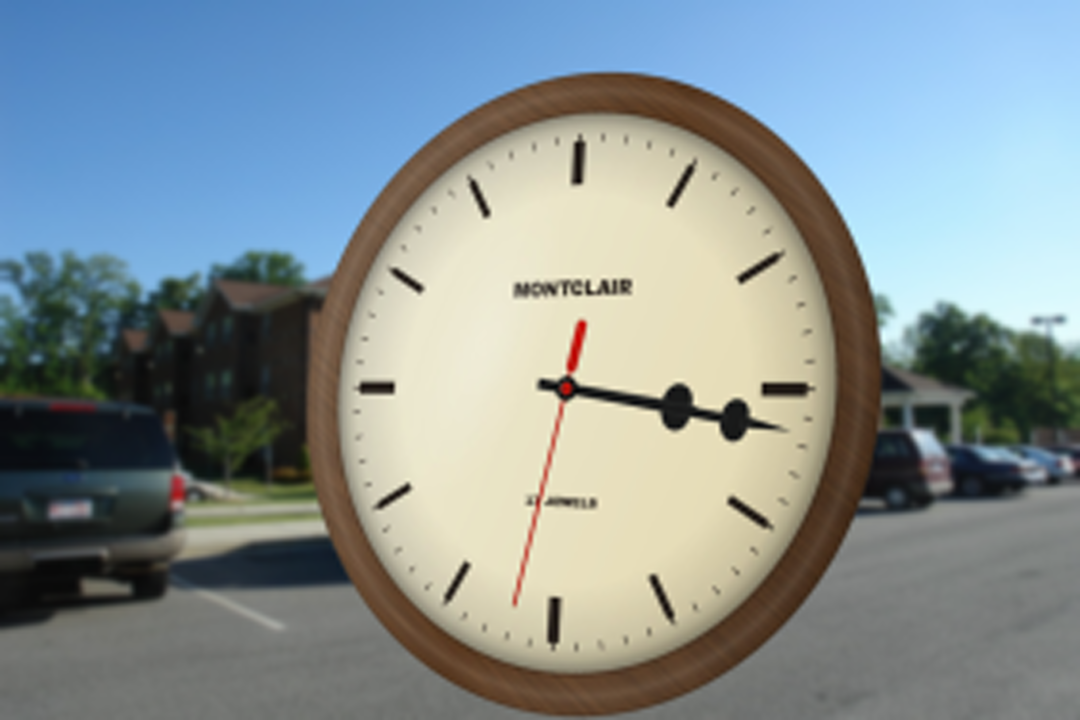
**3:16:32**
